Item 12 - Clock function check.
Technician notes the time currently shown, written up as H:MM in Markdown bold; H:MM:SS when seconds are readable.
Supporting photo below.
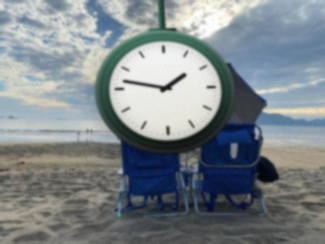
**1:47**
